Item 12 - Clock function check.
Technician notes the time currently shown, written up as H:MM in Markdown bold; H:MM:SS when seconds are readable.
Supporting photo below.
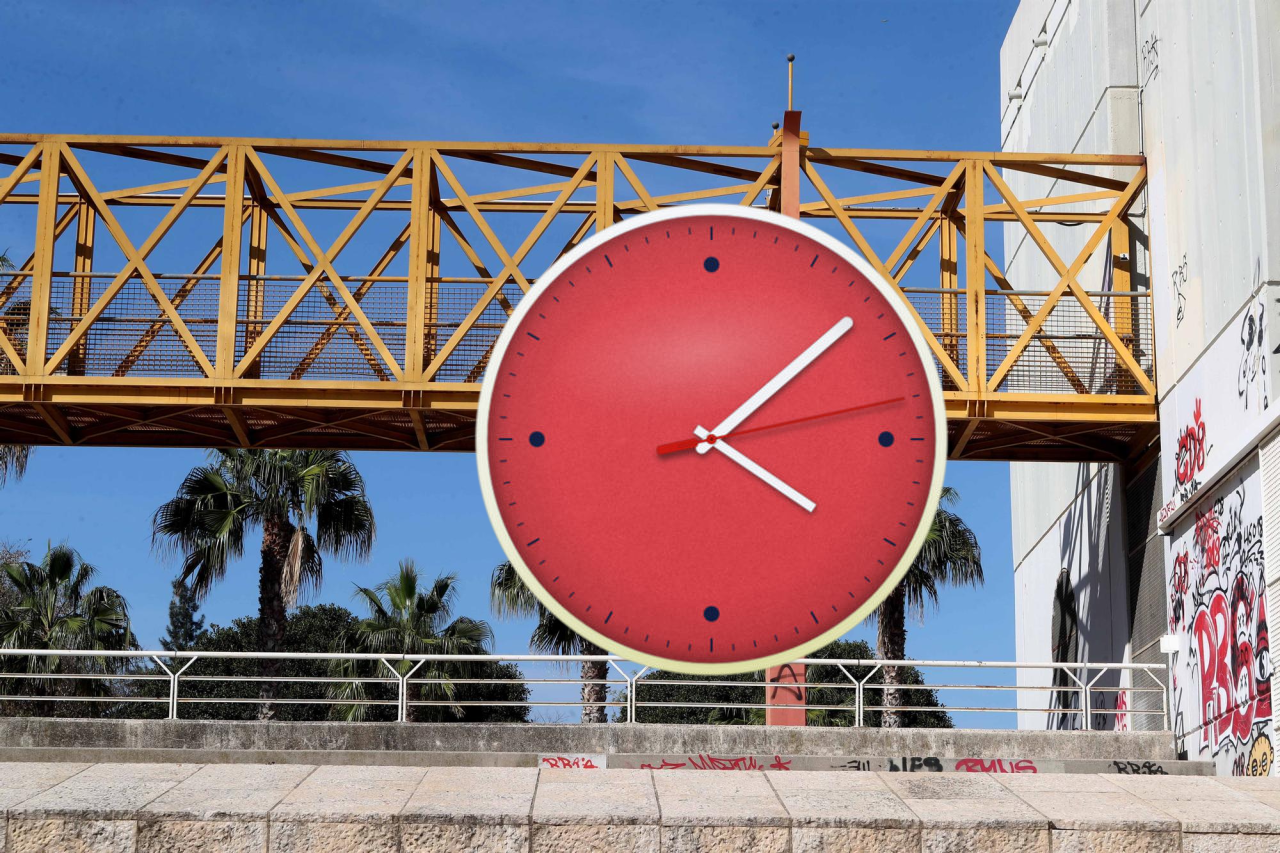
**4:08:13**
